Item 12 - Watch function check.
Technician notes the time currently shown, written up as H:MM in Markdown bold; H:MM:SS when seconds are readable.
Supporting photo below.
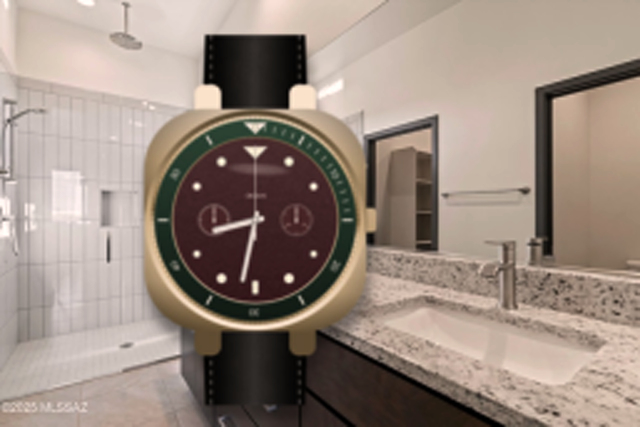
**8:32**
